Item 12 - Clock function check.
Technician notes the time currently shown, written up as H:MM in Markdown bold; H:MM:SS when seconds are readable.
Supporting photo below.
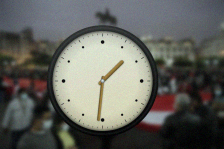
**1:31**
